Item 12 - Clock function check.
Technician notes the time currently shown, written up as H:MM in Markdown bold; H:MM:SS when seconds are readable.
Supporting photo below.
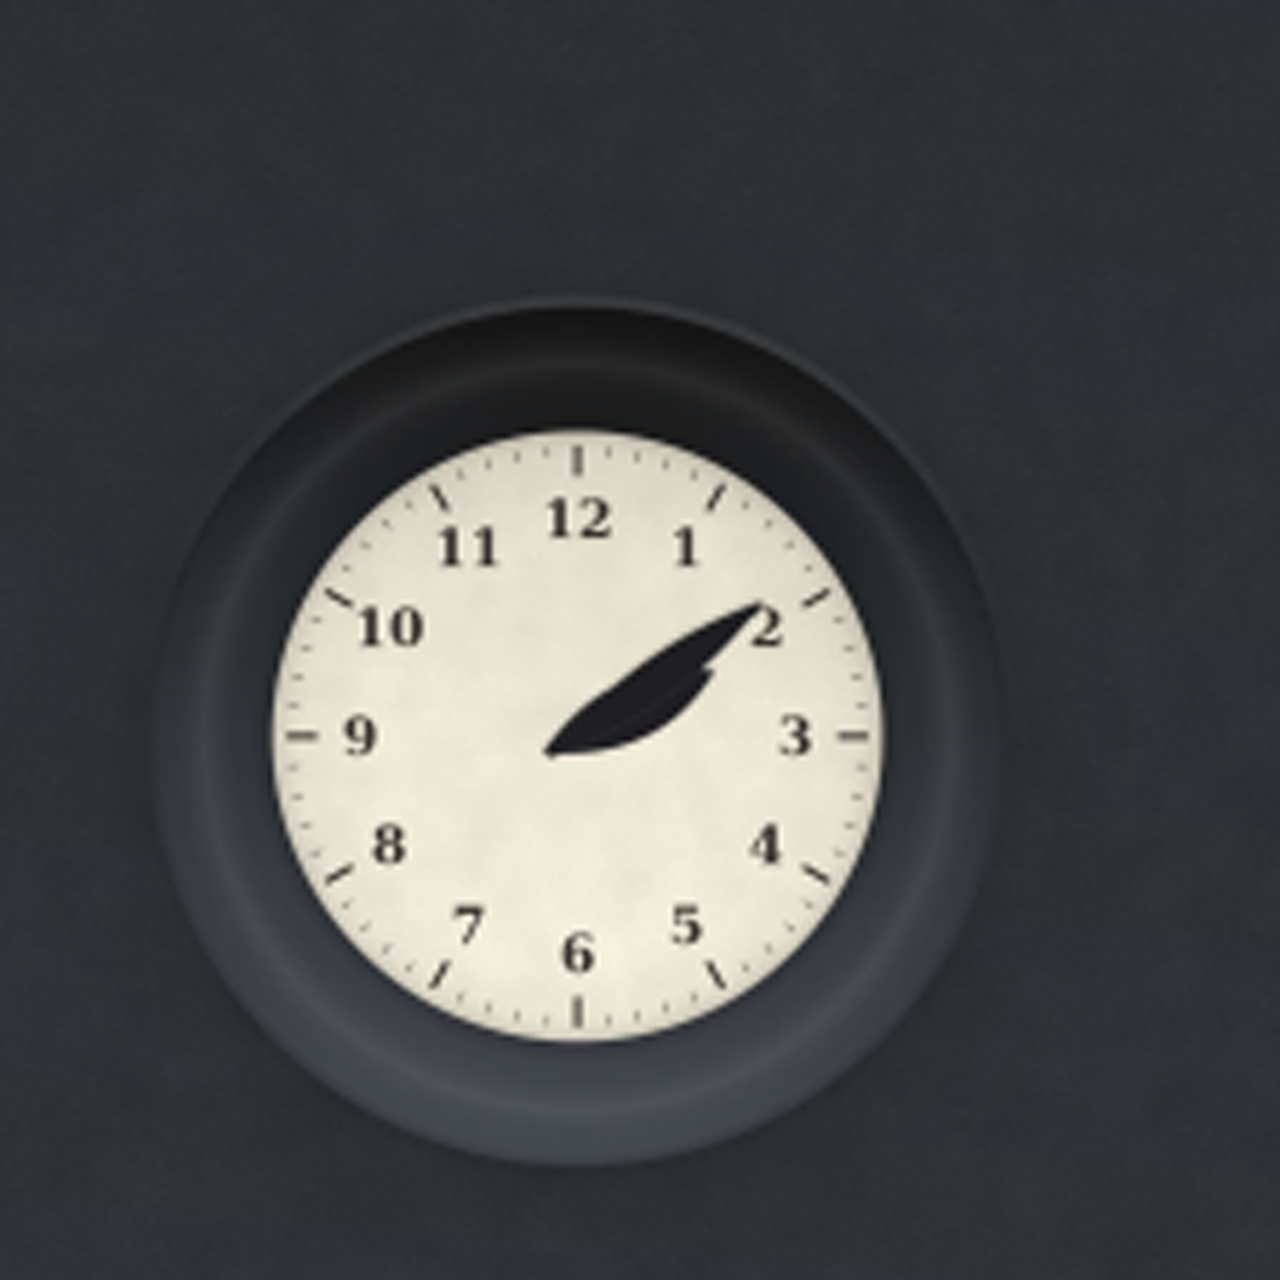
**2:09**
